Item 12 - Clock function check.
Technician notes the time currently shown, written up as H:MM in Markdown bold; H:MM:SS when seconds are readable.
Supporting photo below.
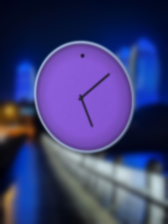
**5:08**
